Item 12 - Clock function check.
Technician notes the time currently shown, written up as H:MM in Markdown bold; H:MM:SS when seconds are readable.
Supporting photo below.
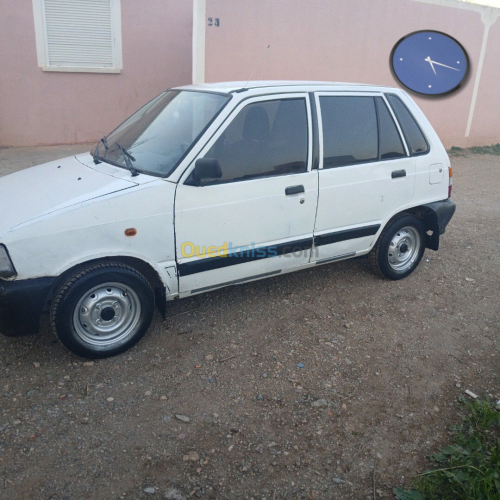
**5:18**
